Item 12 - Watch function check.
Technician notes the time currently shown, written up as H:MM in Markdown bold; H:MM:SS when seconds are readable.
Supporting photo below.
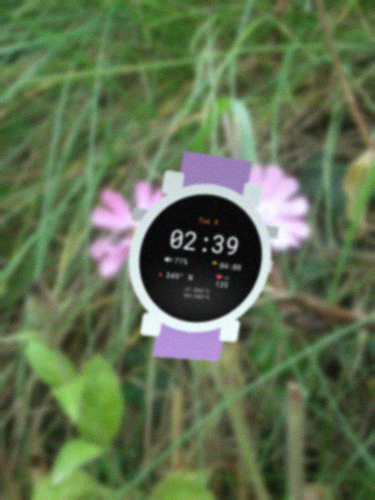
**2:39**
